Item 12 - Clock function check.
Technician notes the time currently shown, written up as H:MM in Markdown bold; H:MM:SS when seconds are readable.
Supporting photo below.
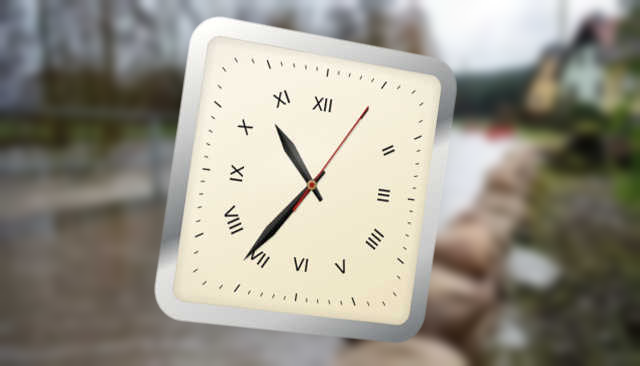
**10:36:05**
